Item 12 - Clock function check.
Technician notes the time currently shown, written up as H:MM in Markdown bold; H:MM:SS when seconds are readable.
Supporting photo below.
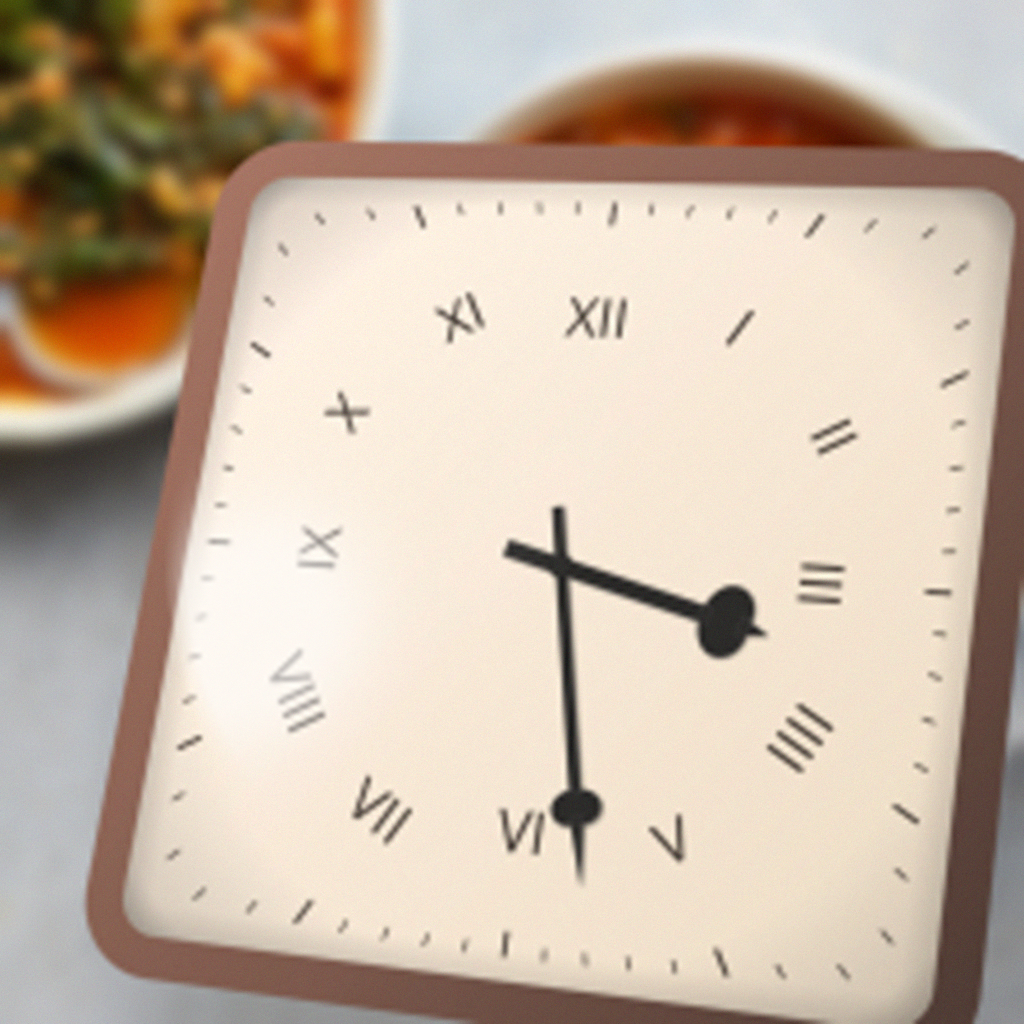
**3:28**
